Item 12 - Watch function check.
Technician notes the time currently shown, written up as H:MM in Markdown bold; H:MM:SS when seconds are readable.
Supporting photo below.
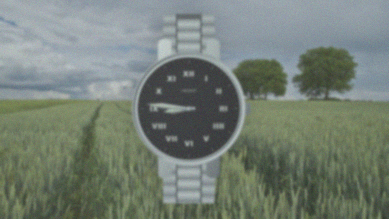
**8:46**
